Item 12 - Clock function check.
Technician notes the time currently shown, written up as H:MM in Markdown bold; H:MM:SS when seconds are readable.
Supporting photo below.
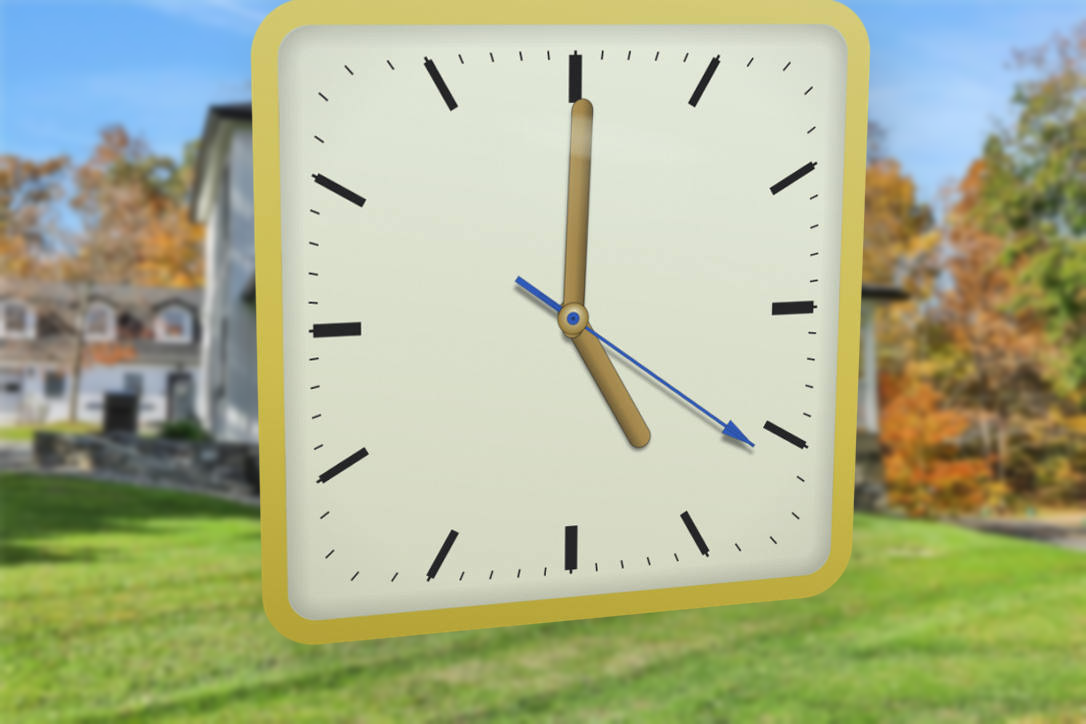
**5:00:21**
